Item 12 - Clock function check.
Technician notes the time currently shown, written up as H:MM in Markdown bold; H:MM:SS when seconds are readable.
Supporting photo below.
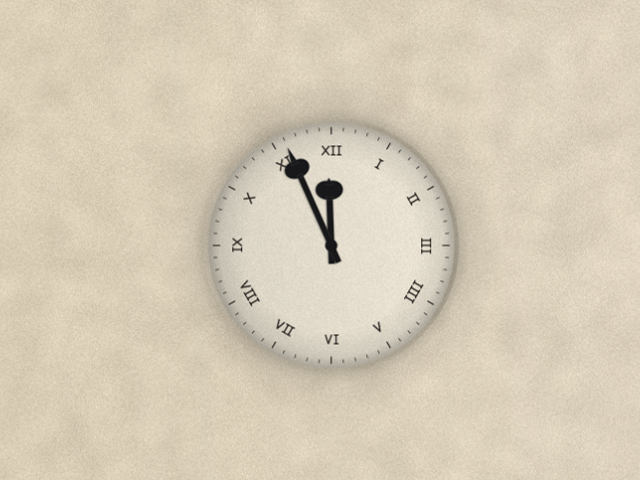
**11:56**
